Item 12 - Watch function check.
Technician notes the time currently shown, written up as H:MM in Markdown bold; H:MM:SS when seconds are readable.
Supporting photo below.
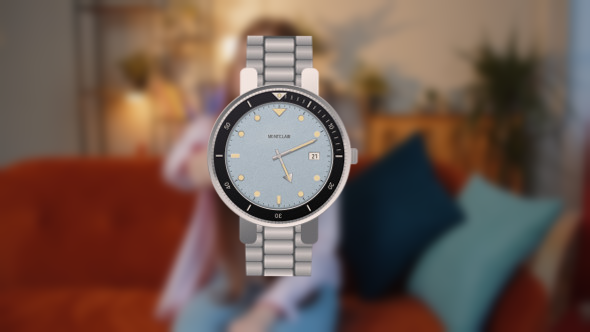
**5:11**
